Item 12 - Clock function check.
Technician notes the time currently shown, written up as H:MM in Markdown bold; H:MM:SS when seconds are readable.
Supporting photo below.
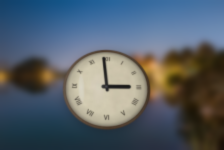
**2:59**
